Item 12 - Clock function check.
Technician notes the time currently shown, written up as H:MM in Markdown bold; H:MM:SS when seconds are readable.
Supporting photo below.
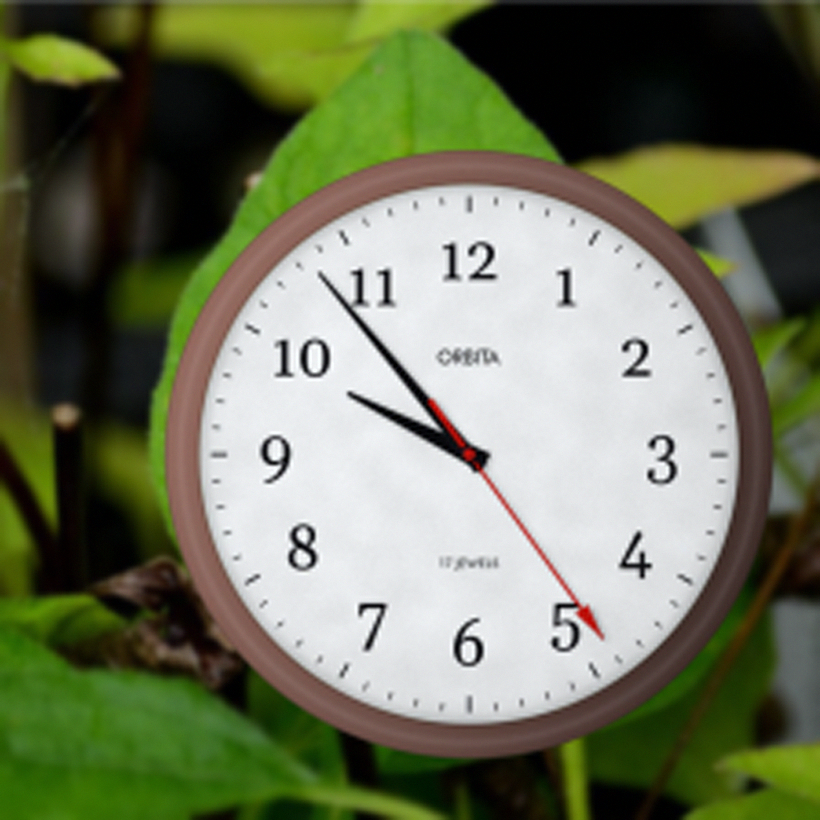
**9:53:24**
